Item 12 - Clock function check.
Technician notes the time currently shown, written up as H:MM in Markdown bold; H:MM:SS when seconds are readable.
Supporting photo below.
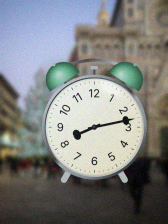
**8:13**
